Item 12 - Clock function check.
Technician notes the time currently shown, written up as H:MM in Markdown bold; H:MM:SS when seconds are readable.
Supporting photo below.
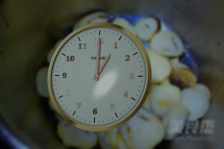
**1:00**
